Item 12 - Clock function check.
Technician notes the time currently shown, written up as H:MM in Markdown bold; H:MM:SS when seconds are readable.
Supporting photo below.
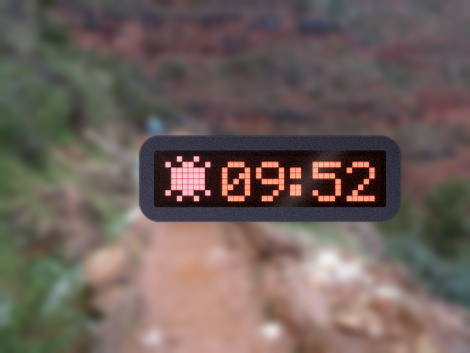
**9:52**
